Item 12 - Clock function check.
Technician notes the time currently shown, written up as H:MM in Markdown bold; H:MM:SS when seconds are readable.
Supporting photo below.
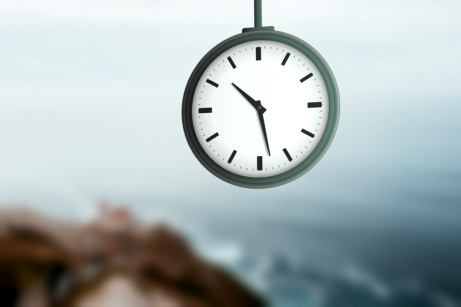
**10:28**
